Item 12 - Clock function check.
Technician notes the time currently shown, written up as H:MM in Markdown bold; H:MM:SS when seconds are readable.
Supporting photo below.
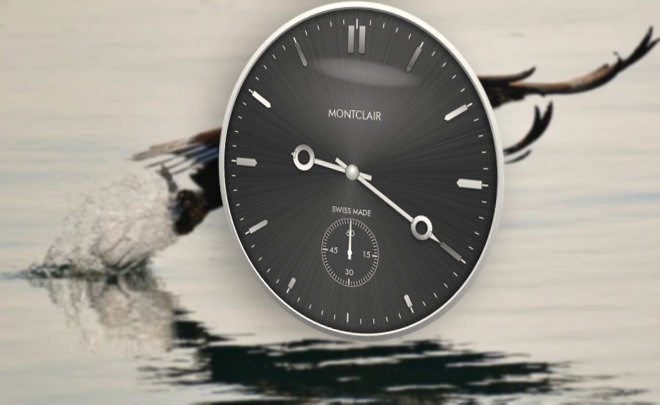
**9:20**
